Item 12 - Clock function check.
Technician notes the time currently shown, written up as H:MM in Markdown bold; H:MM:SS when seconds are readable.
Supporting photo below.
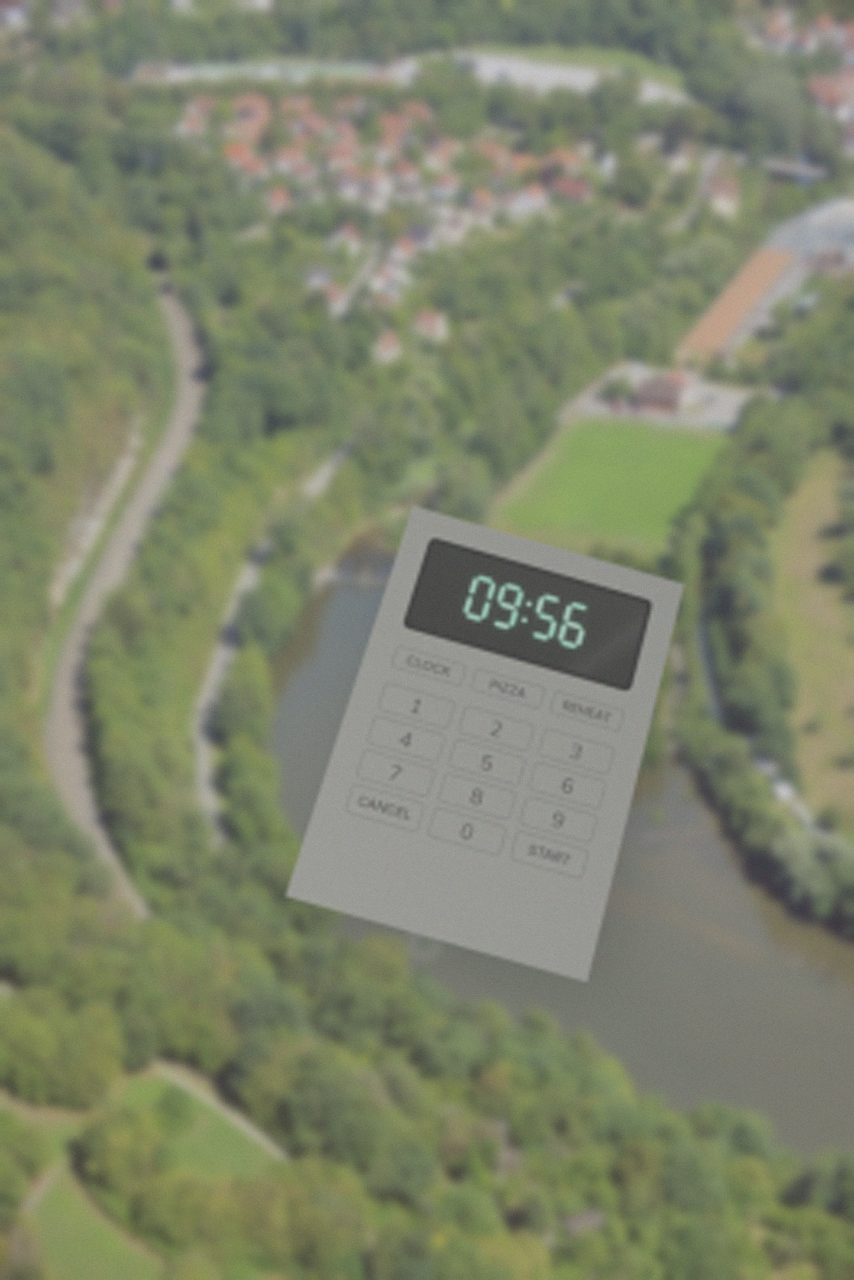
**9:56**
